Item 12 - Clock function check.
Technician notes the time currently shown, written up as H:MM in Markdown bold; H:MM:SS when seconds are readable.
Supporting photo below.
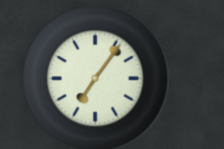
**7:06**
